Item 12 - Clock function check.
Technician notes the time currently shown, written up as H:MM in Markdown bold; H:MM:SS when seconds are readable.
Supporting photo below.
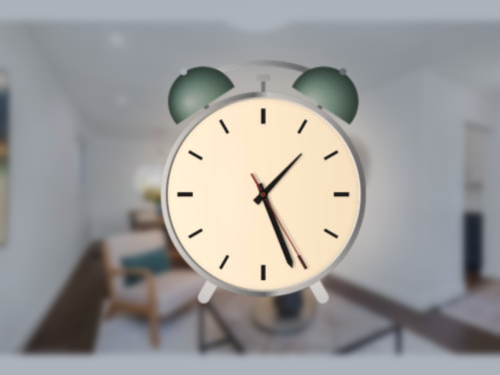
**1:26:25**
